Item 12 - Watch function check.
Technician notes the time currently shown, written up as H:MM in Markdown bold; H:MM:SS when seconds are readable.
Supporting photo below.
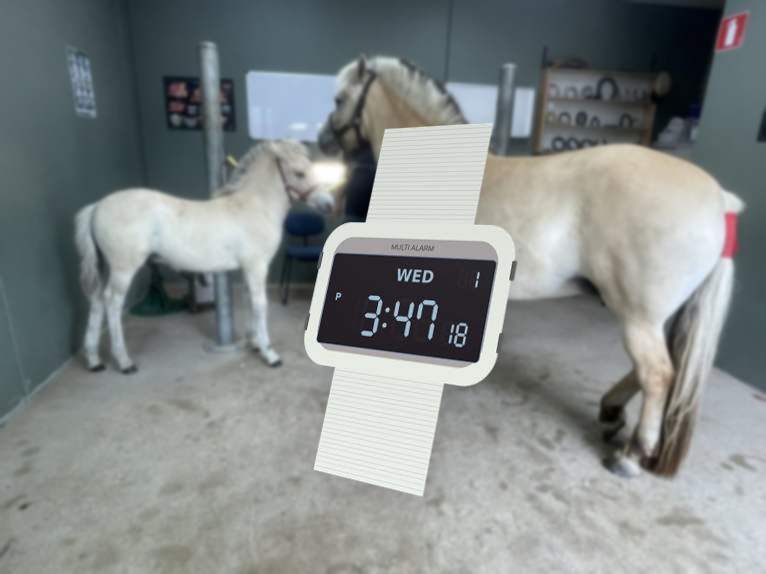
**3:47:18**
